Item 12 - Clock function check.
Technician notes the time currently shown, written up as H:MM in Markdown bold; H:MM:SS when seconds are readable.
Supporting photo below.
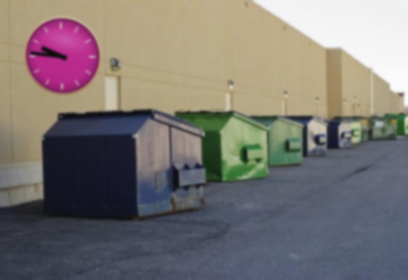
**9:46**
